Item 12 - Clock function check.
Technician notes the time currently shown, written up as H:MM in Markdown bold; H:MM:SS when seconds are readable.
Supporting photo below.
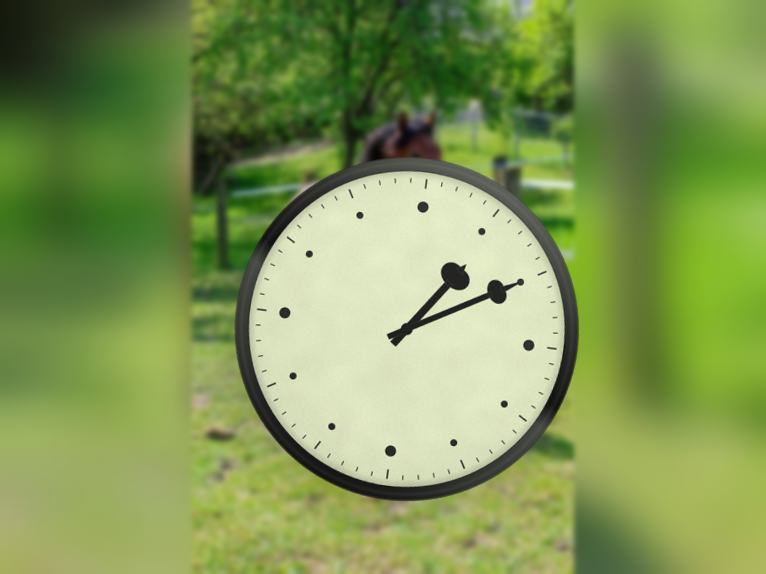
**1:10**
